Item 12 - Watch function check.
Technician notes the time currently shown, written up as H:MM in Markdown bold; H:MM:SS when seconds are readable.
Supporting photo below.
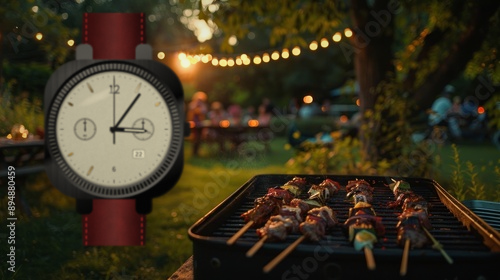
**3:06**
